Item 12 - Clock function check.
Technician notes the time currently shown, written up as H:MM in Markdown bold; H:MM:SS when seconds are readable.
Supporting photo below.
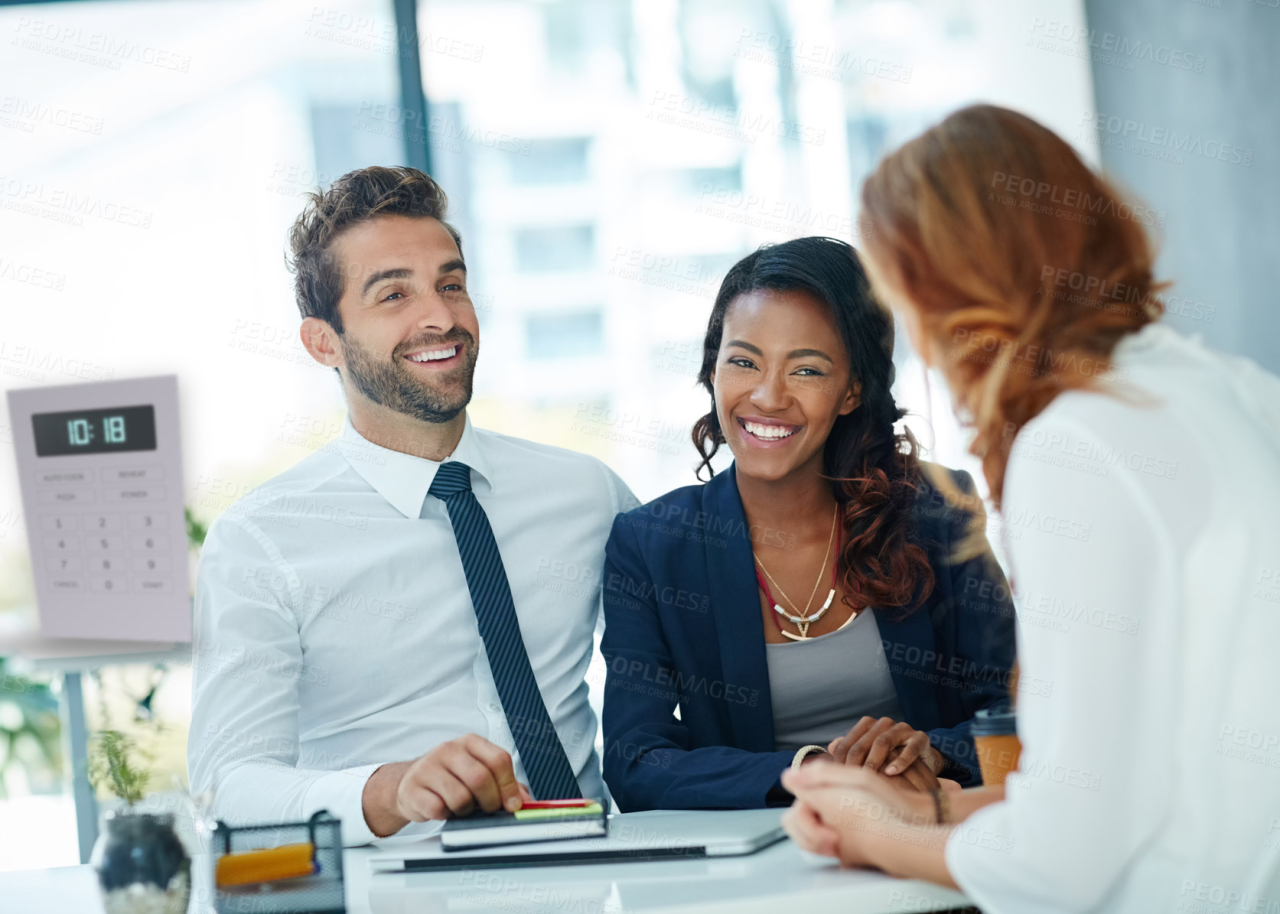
**10:18**
